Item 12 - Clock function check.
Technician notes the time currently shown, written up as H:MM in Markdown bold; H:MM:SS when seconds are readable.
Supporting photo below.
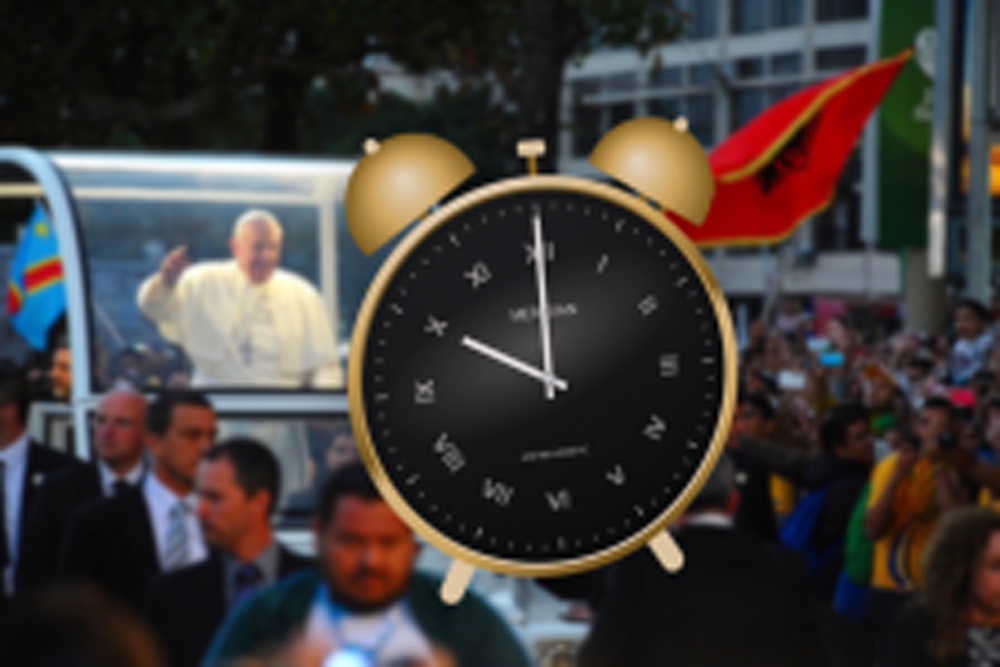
**10:00**
